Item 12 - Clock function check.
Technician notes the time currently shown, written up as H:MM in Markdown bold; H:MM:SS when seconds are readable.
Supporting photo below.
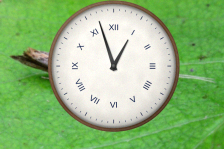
**12:57**
